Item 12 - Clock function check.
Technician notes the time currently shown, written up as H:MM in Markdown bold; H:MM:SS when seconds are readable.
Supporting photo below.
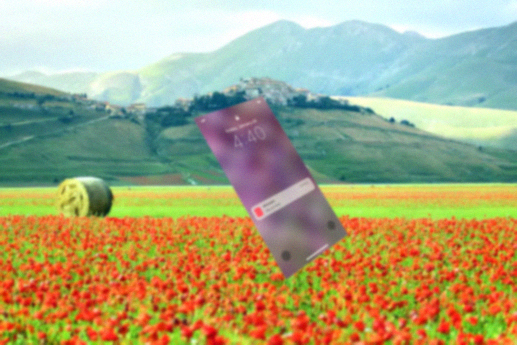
**4:40**
